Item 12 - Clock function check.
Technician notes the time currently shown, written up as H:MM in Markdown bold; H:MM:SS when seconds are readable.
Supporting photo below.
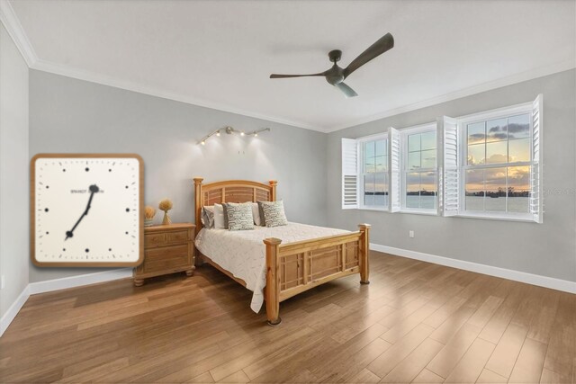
**12:36**
